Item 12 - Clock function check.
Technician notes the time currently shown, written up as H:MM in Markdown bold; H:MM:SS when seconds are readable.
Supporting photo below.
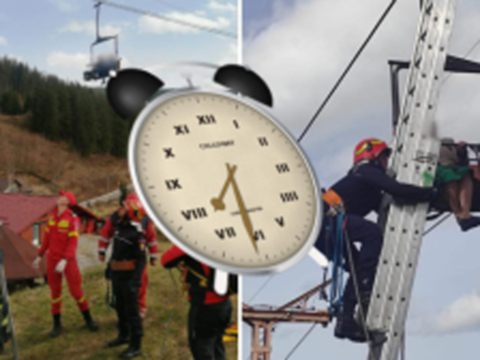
**7:31**
